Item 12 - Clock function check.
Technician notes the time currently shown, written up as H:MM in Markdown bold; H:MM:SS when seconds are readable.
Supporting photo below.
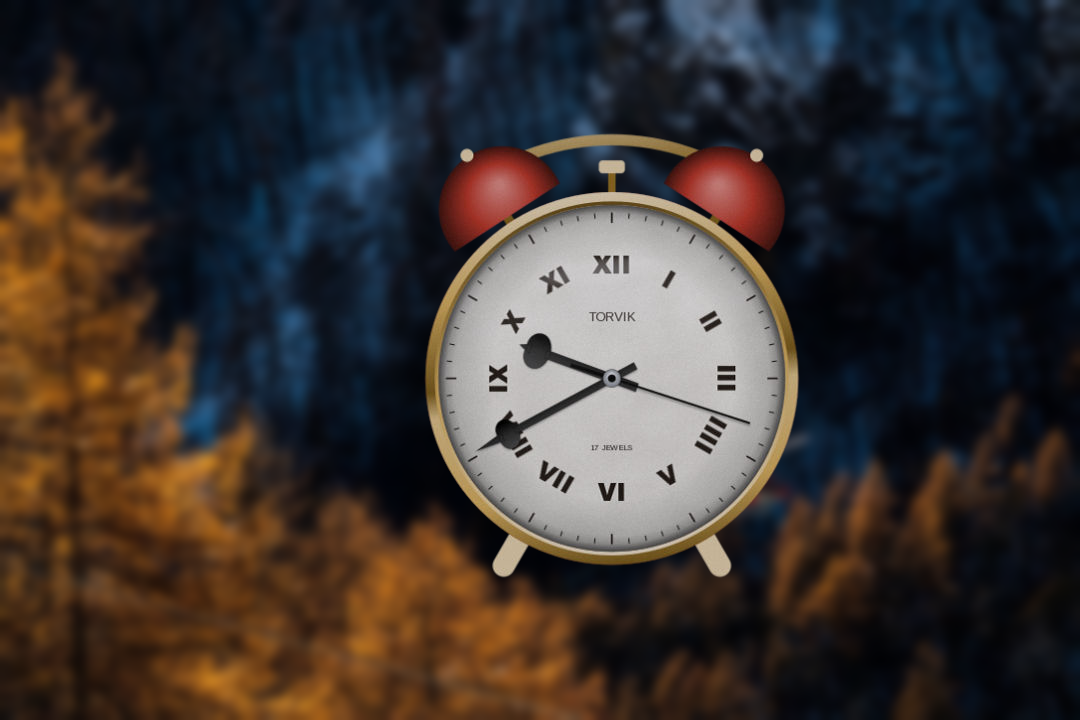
**9:40:18**
